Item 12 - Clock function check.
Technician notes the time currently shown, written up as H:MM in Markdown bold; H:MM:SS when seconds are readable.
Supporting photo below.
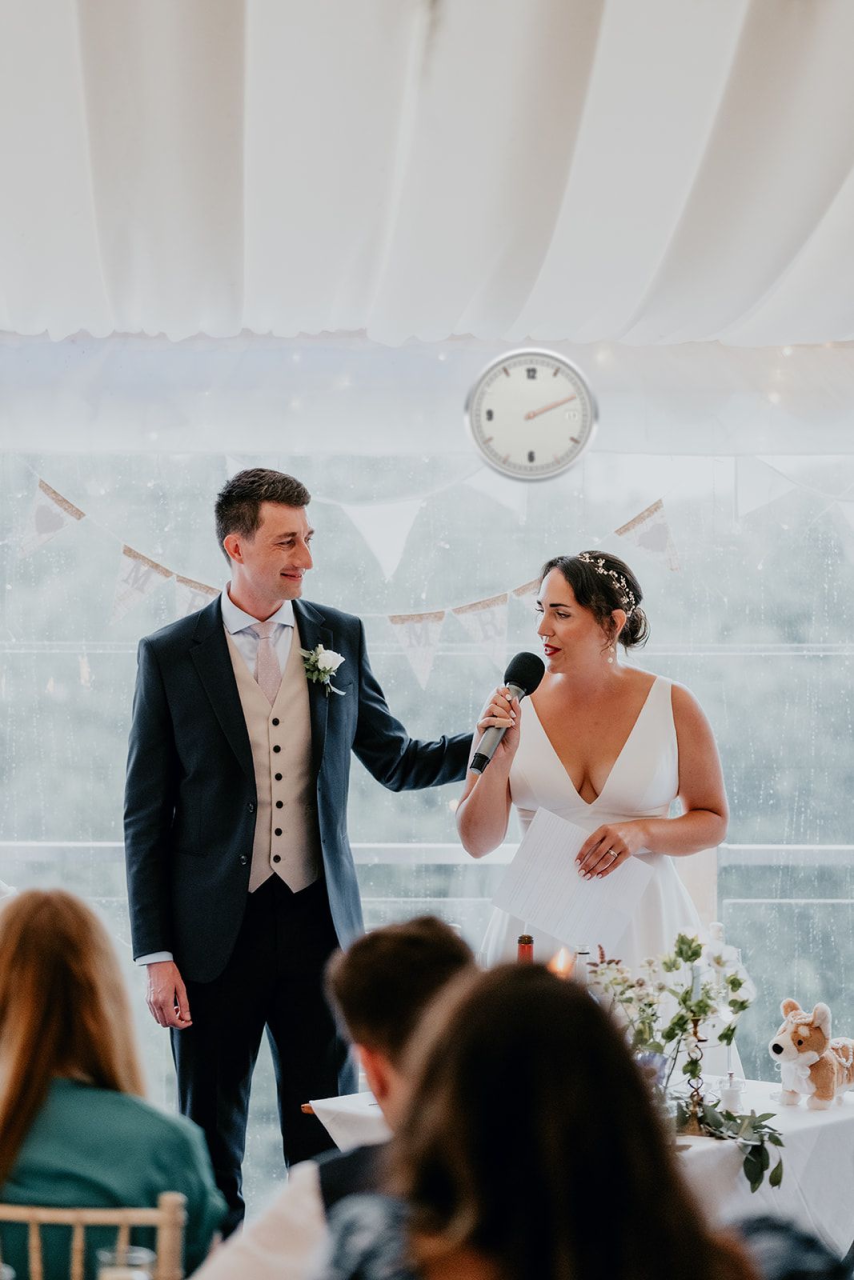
**2:11**
